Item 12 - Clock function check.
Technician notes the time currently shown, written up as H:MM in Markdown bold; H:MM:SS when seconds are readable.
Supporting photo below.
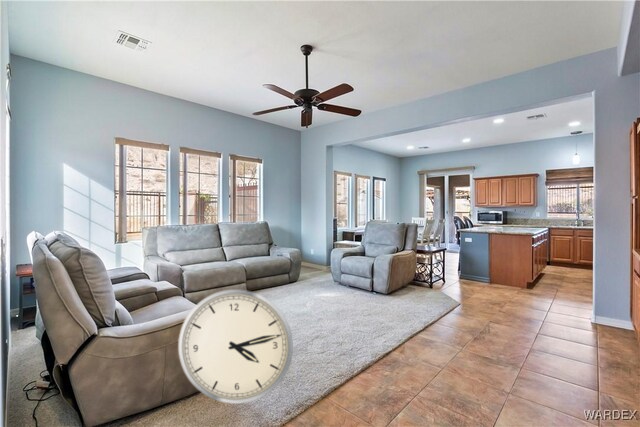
**4:13**
